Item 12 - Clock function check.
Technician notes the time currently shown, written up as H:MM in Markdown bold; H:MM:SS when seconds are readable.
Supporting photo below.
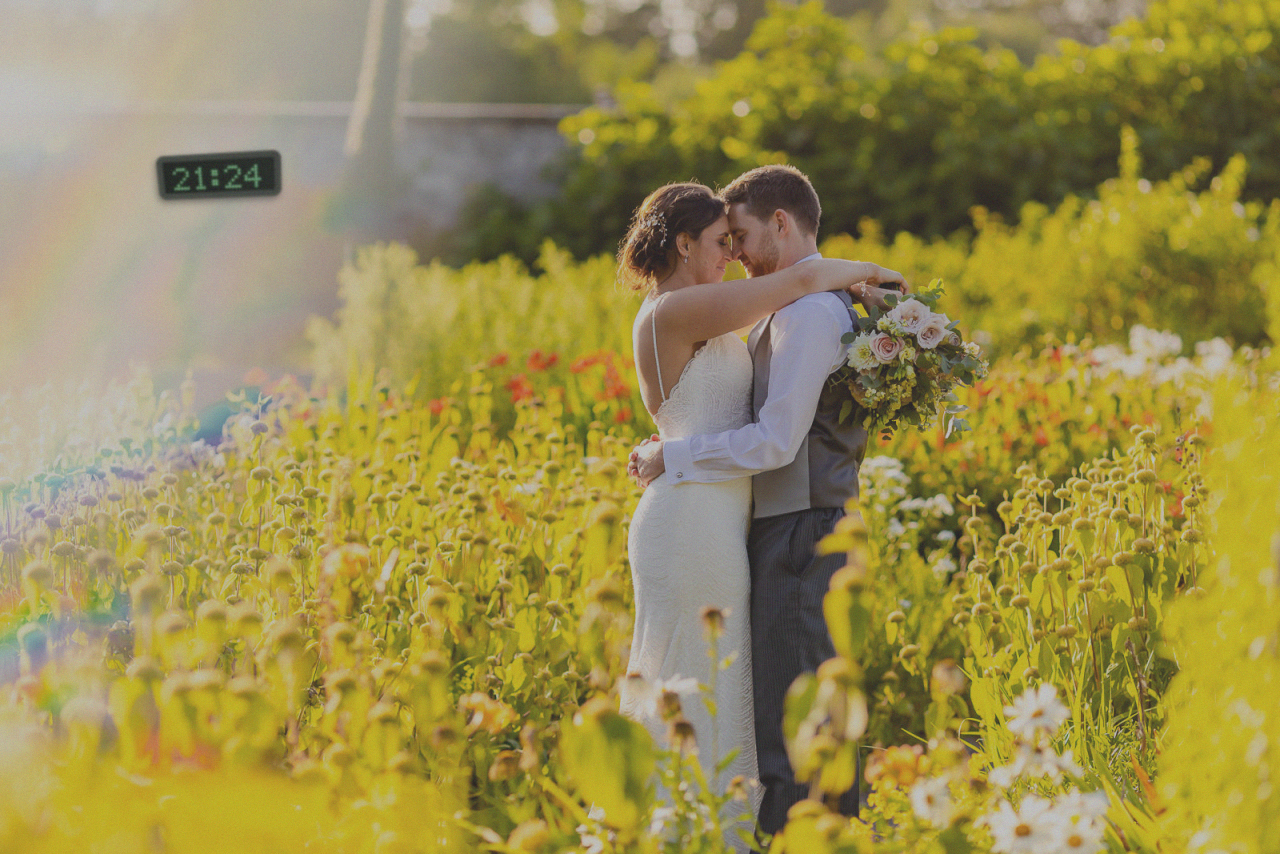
**21:24**
